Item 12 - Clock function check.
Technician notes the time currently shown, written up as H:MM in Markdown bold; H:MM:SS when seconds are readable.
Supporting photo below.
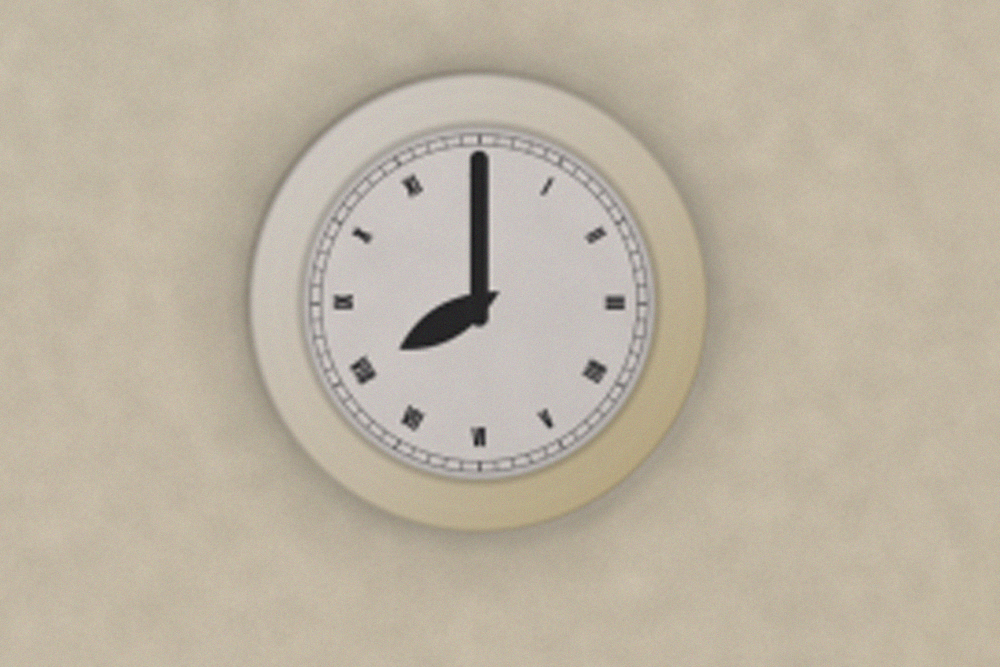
**8:00**
